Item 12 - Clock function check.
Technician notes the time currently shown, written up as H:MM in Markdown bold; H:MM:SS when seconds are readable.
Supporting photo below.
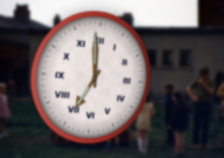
**6:59**
